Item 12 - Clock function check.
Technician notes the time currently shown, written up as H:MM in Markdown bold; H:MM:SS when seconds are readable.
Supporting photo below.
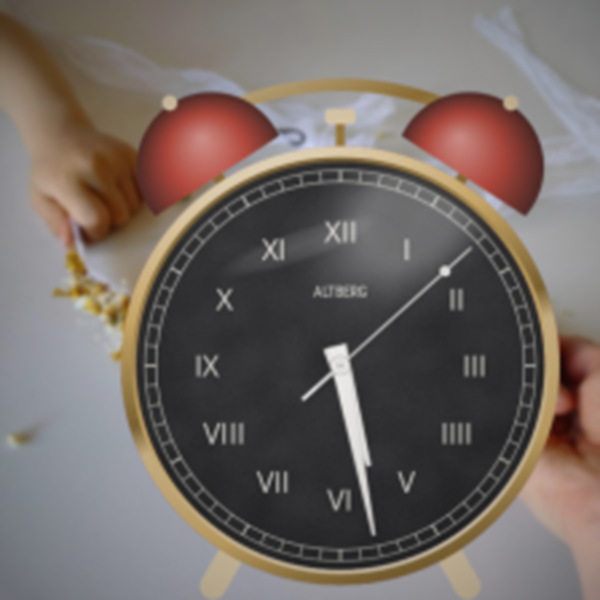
**5:28:08**
